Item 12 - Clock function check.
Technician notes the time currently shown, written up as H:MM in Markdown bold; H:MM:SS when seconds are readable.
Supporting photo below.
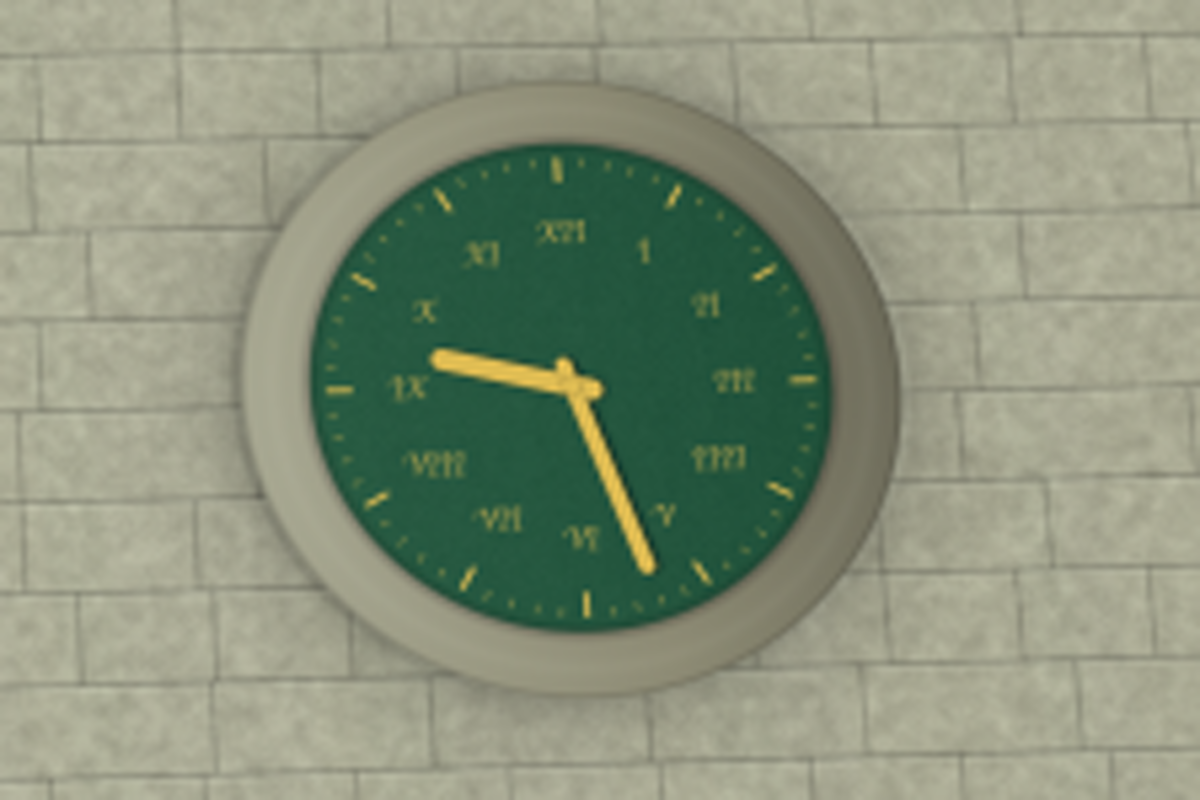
**9:27**
